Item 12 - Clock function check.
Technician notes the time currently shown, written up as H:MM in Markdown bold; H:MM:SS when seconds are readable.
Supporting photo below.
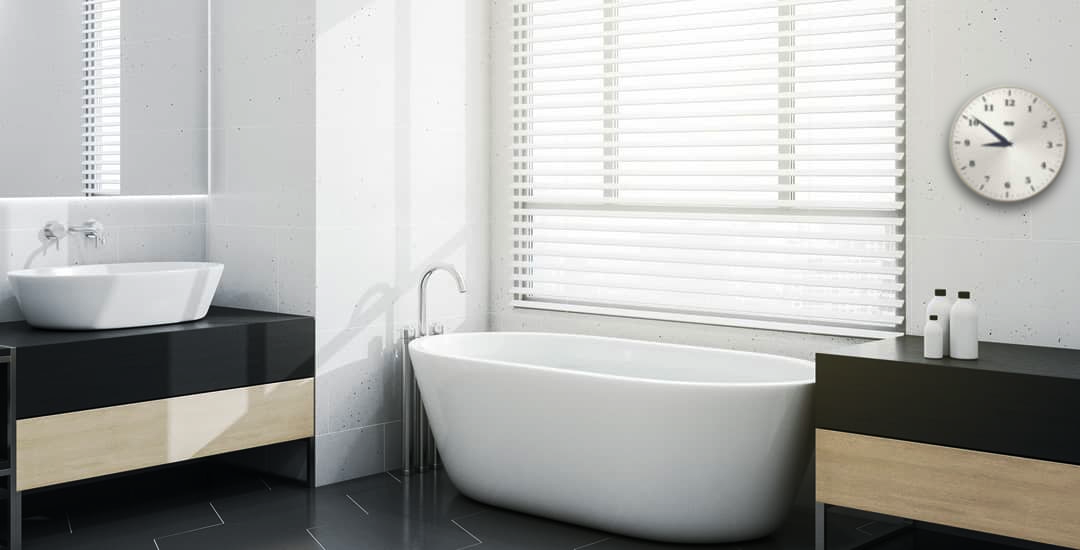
**8:51**
